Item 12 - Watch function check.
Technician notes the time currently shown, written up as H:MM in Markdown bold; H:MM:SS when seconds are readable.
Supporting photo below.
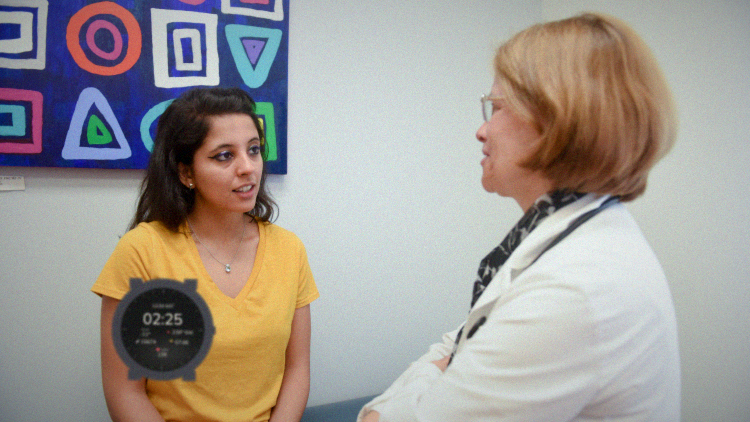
**2:25**
